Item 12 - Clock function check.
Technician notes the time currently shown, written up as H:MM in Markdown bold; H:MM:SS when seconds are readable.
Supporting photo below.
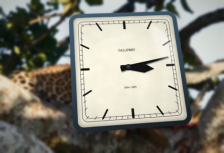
**3:13**
